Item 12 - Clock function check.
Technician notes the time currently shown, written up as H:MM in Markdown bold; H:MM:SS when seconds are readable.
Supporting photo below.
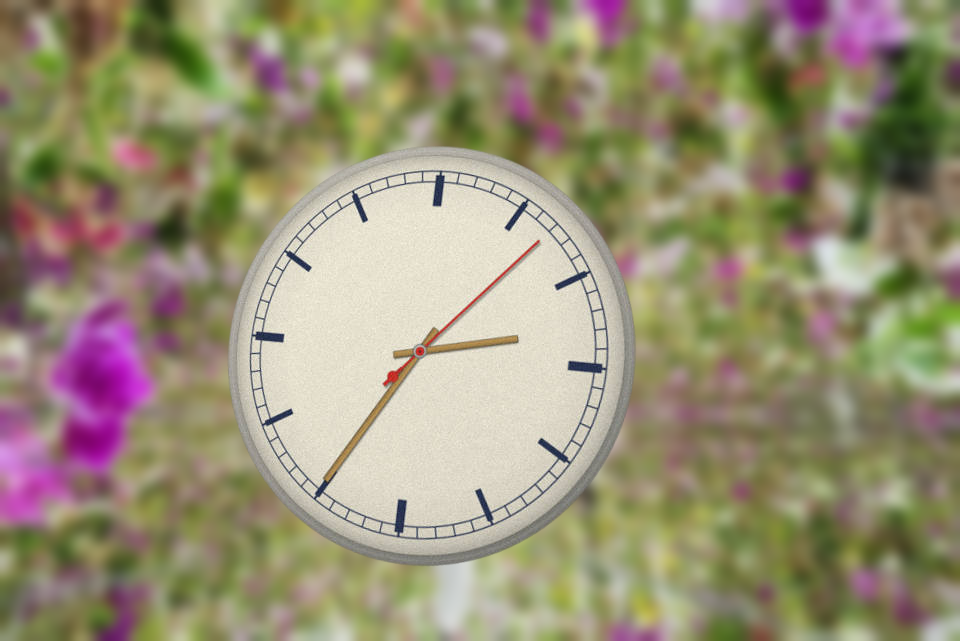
**2:35:07**
